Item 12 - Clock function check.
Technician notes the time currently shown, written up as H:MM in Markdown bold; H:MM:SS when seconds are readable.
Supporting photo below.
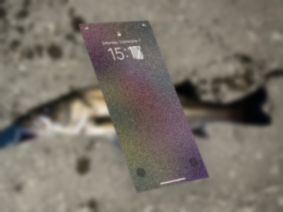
**15:17**
